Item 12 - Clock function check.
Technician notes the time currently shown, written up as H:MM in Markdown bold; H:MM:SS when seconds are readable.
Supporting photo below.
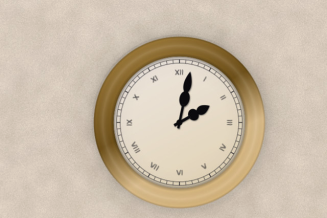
**2:02**
